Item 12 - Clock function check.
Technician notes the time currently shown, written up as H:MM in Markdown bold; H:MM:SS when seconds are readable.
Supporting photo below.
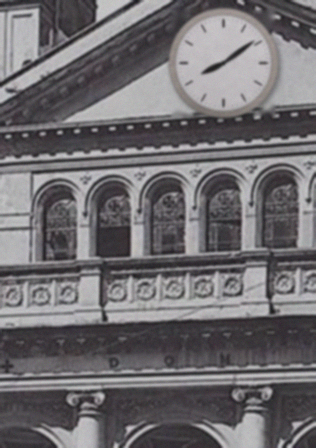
**8:09**
